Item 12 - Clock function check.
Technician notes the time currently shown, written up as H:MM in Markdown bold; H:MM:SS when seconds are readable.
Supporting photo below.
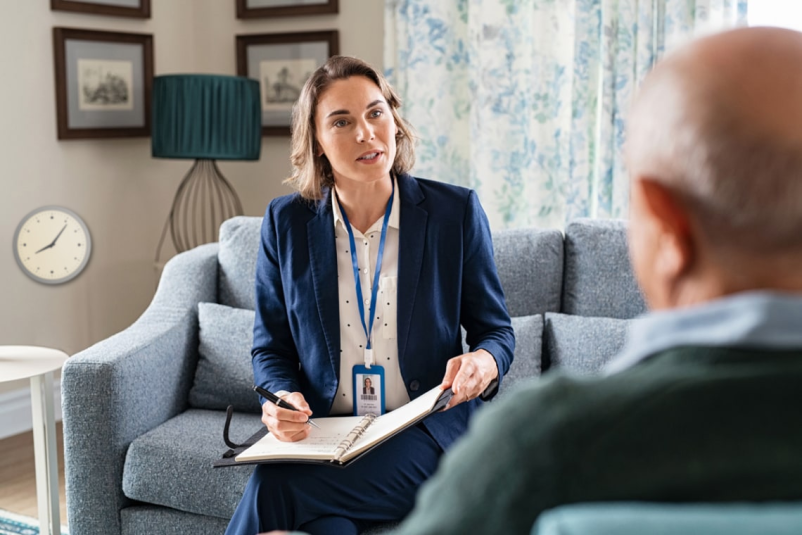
**8:06**
